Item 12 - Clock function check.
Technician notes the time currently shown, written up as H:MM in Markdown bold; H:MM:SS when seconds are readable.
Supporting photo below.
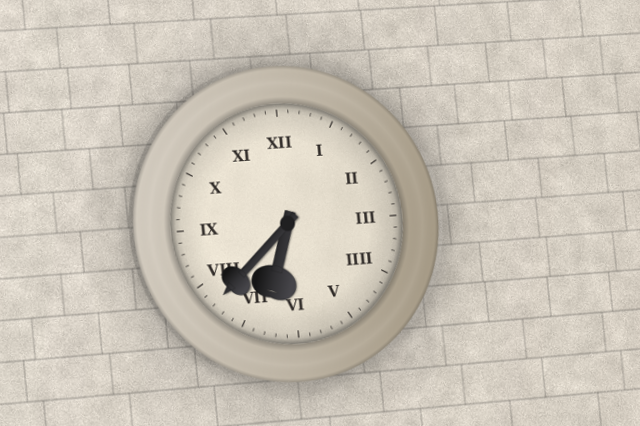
**6:38**
